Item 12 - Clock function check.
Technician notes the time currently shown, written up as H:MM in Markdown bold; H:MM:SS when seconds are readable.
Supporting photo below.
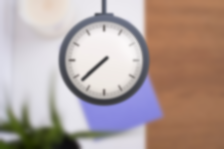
**7:38**
